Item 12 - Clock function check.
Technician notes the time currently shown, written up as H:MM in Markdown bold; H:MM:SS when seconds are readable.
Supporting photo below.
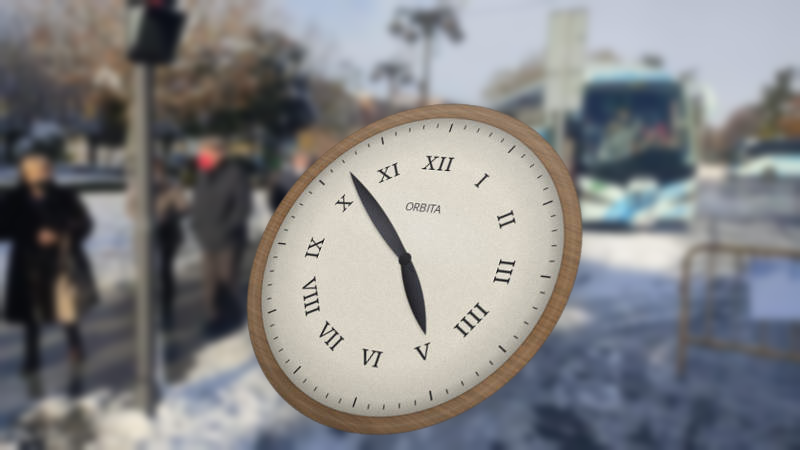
**4:52**
